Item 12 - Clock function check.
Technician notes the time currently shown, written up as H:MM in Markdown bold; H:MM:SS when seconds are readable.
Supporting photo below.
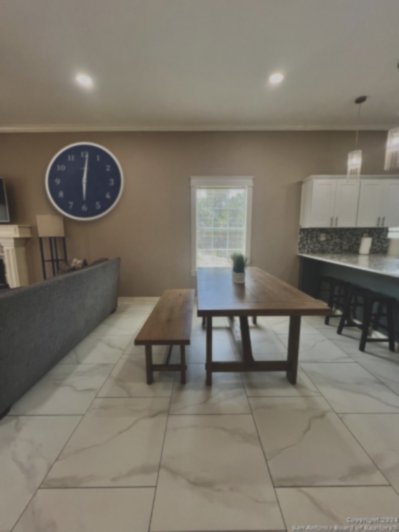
**6:01**
